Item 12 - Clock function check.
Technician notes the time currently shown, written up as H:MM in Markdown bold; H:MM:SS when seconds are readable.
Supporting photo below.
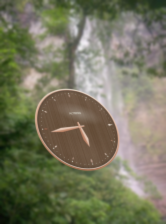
**5:44**
